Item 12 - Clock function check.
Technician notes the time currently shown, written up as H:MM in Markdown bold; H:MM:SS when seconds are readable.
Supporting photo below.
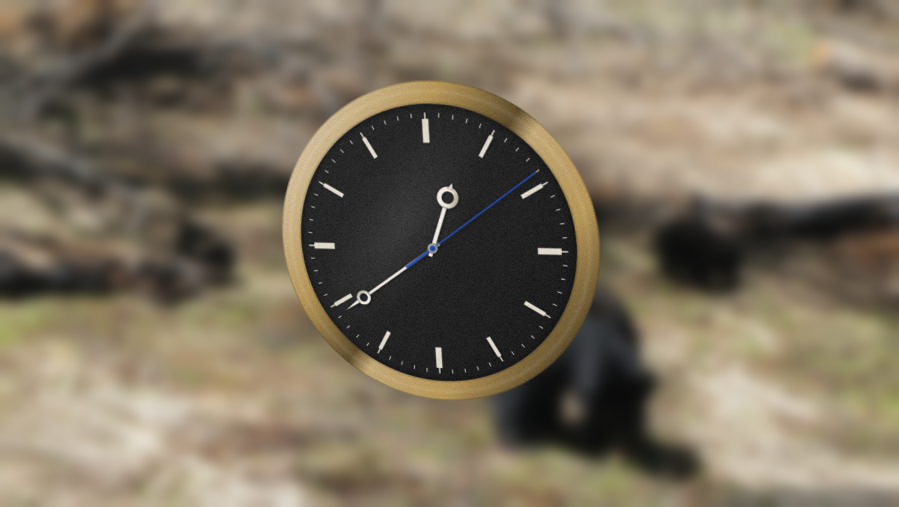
**12:39:09**
